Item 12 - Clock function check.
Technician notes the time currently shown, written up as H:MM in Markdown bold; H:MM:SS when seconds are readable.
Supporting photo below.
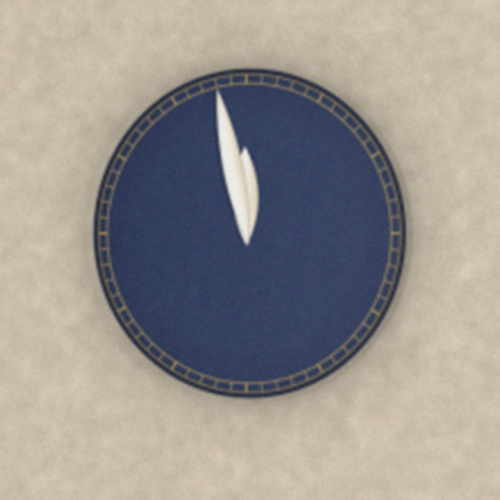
**11:58**
